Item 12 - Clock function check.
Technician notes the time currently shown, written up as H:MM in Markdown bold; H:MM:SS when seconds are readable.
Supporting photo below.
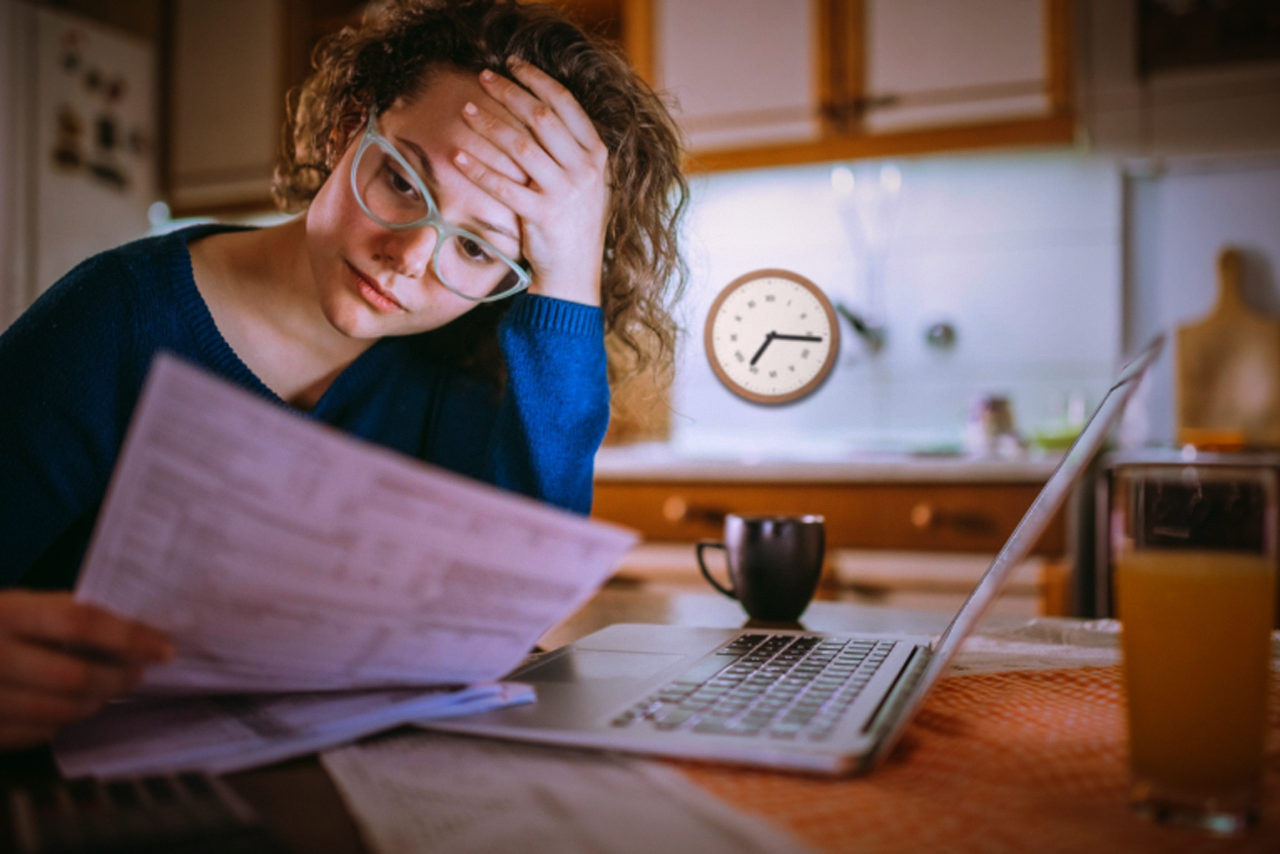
**7:16**
